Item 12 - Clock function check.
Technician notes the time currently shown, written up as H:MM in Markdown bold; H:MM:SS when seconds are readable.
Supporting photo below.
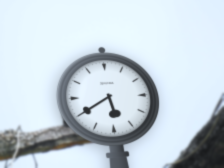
**5:40**
